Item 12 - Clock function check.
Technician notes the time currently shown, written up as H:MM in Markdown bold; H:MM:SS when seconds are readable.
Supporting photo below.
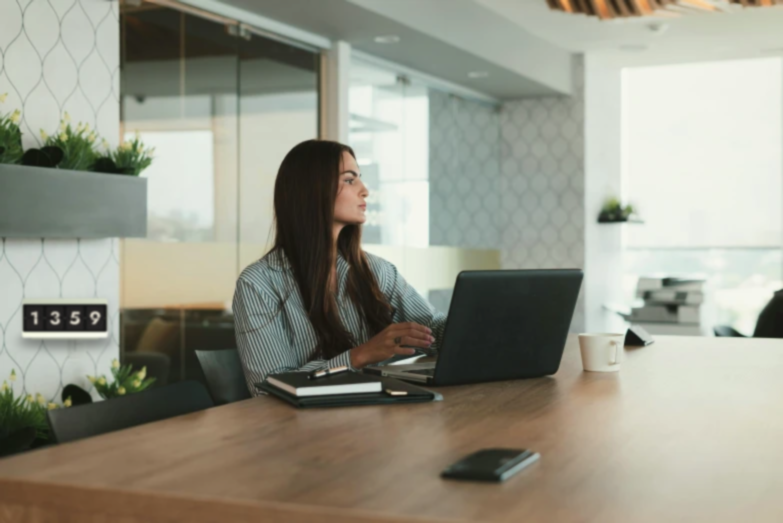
**13:59**
